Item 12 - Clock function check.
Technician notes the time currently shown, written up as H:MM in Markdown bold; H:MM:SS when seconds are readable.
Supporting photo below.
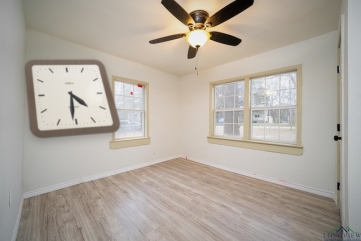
**4:31**
